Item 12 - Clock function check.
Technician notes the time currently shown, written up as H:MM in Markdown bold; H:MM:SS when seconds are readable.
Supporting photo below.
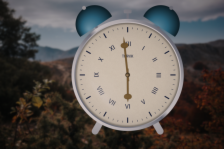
**5:59**
